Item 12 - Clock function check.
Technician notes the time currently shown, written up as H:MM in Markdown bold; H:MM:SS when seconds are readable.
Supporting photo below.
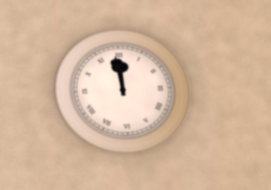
**11:59**
